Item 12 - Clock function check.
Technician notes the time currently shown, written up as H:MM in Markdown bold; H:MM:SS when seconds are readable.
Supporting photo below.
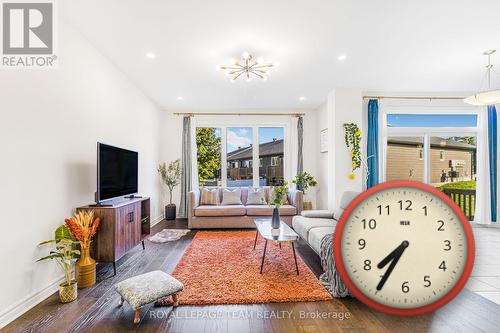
**7:35**
